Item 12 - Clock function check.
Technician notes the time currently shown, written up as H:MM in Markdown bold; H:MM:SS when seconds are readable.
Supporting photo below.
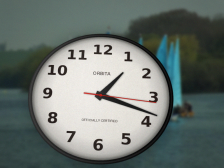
**1:18:16**
